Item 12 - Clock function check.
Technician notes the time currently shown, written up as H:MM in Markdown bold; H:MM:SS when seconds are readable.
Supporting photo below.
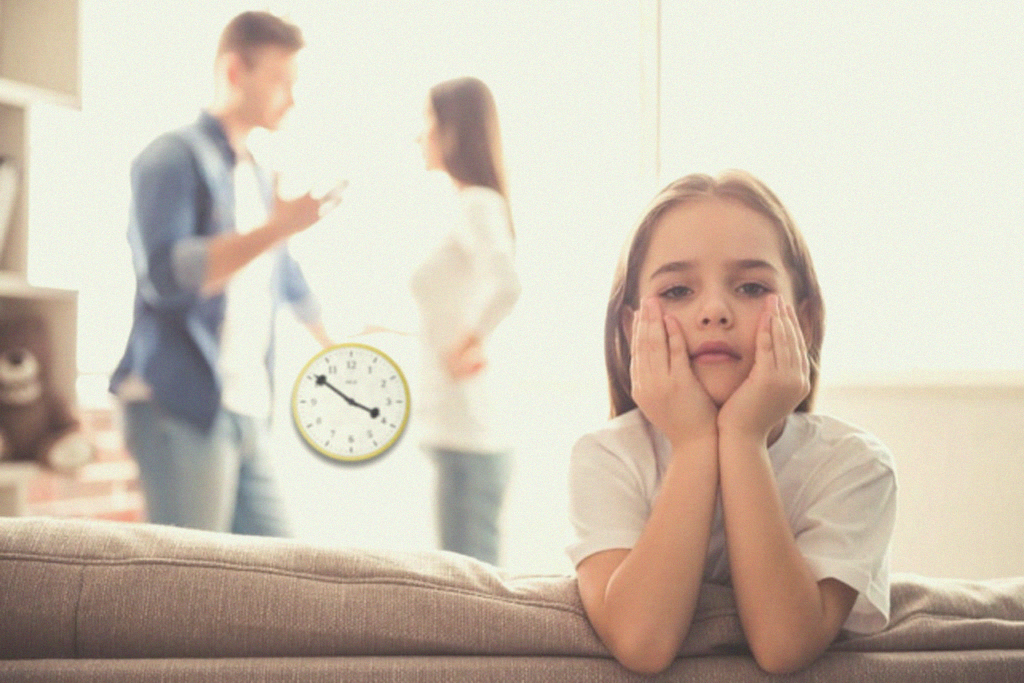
**3:51**
